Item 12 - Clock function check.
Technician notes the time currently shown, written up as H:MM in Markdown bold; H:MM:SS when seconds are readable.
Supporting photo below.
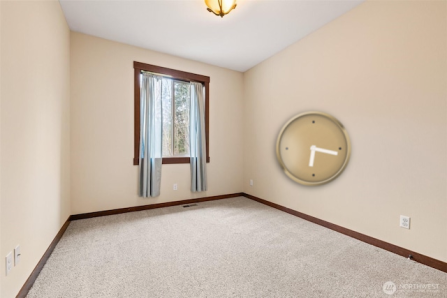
**6:17**
